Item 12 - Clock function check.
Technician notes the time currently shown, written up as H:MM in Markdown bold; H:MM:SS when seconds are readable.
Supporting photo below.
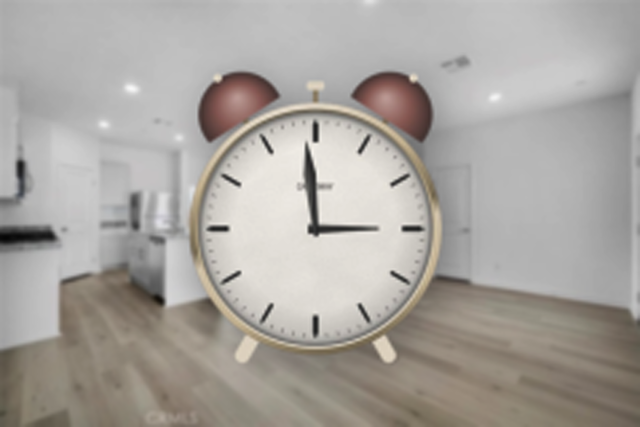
**2:59**
